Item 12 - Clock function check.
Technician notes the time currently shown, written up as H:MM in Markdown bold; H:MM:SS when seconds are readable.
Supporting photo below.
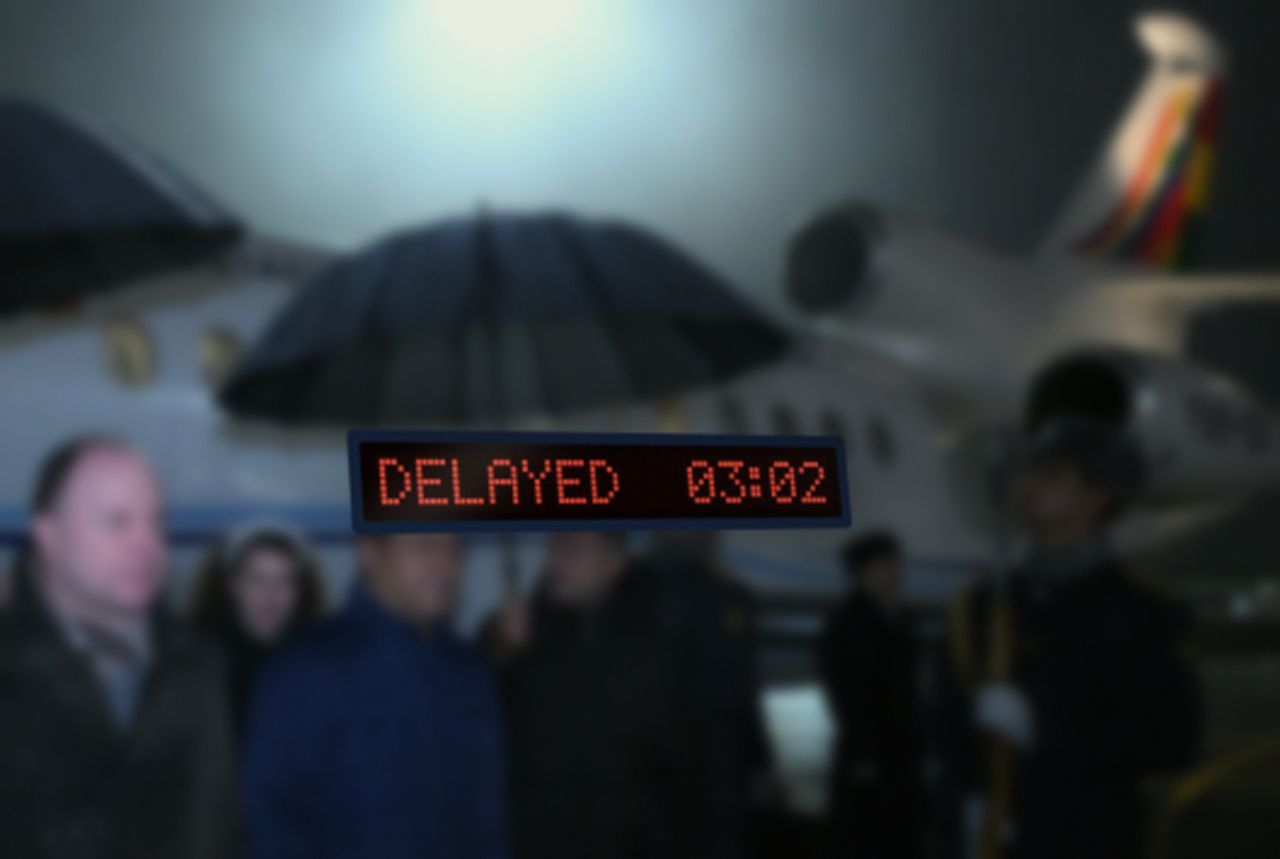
**3:02**
